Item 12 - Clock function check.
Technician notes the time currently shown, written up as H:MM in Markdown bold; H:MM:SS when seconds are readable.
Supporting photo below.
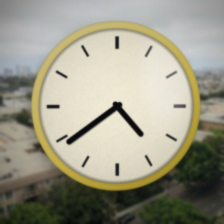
**4:39**
